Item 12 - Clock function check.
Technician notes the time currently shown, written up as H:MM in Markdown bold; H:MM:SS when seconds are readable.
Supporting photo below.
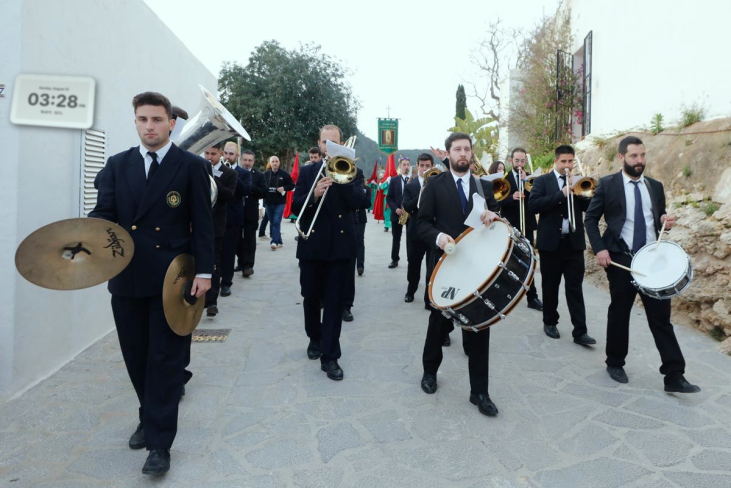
**3:28**
